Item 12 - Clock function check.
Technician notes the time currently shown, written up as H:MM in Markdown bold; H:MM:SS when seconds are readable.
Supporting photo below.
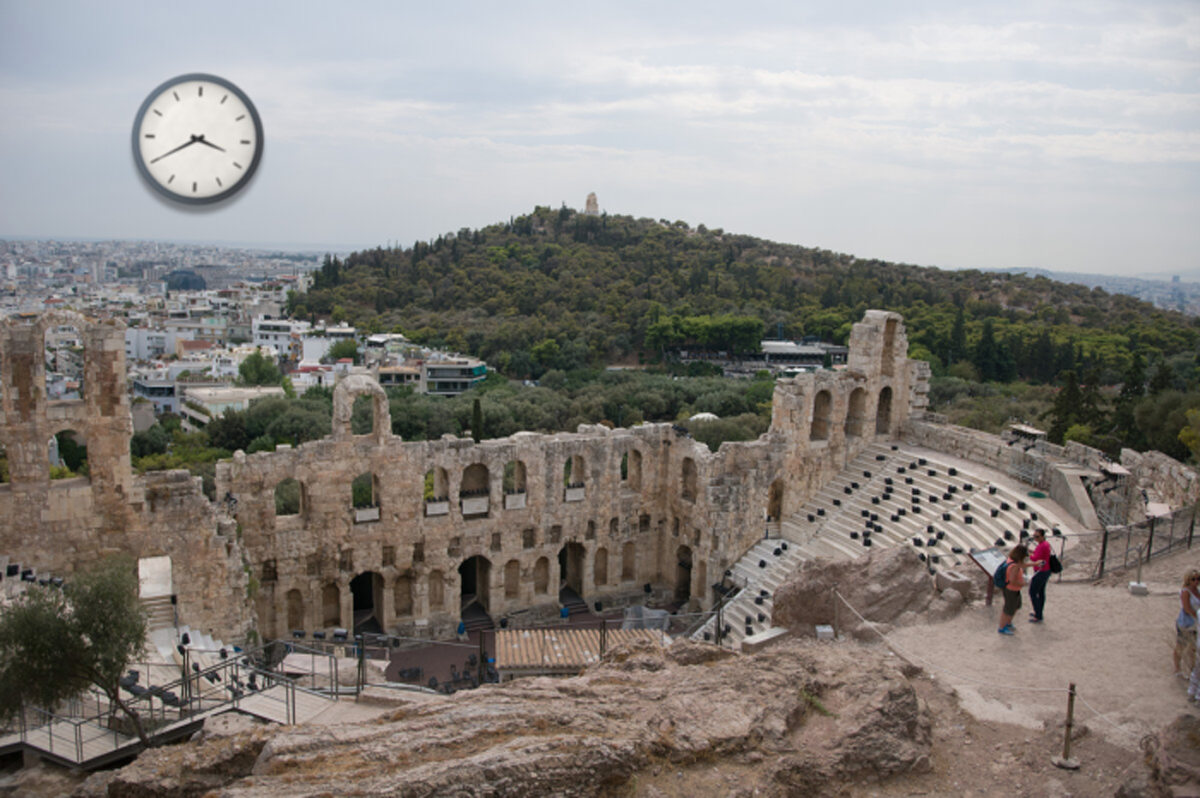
**3:40**
